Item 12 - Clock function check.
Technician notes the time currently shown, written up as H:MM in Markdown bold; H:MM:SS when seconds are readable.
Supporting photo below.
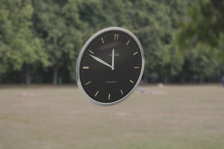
**11:49**
